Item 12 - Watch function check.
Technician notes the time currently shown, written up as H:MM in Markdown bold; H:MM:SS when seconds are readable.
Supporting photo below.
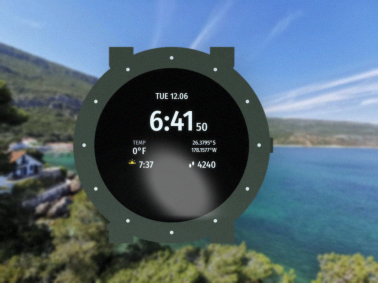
**6:41:50**
